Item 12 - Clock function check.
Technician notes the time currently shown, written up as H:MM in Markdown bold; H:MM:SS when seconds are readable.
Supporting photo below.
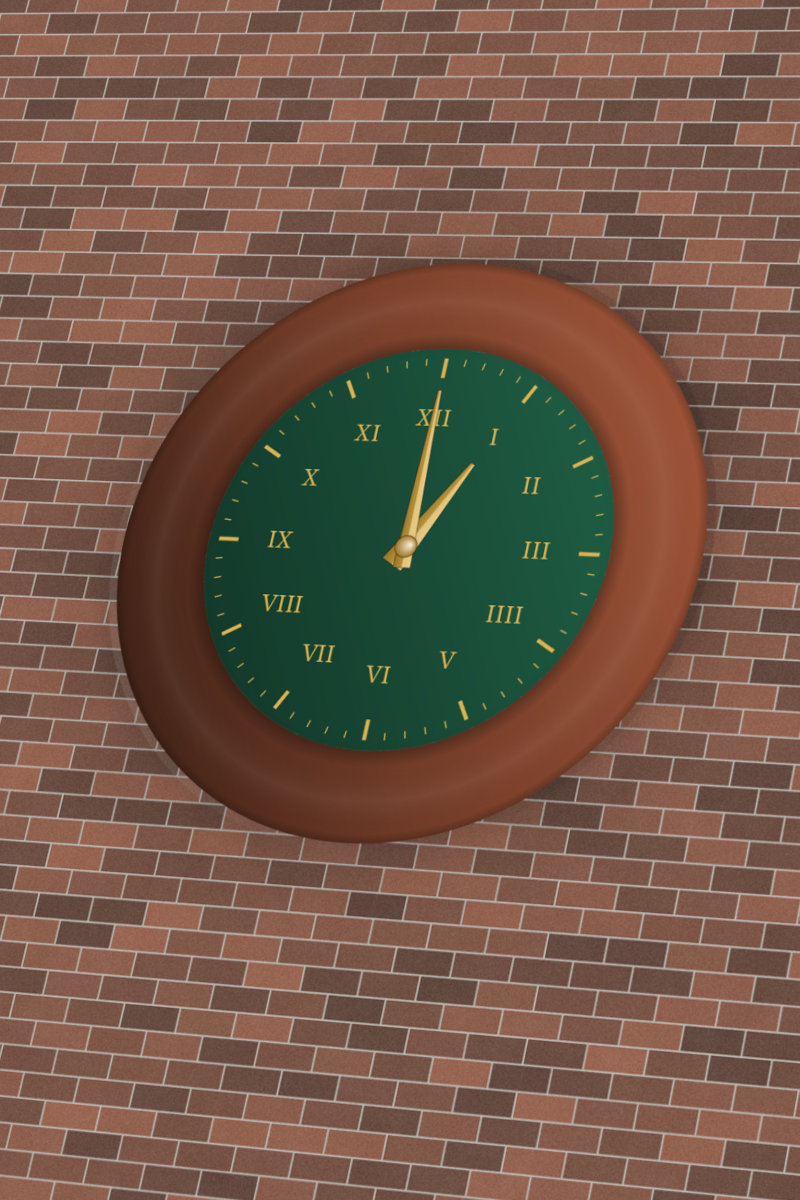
**1:00**
